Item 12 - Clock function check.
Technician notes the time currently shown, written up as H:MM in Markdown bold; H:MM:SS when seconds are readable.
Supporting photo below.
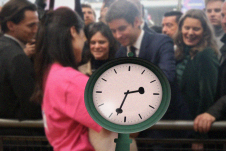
**2:33**
